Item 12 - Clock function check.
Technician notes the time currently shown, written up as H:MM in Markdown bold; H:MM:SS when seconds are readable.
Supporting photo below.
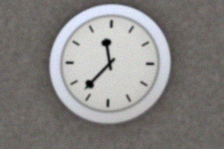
**11:37**
